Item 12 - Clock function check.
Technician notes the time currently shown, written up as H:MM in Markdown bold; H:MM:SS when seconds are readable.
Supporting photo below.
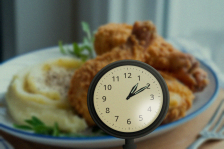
**1:10**
